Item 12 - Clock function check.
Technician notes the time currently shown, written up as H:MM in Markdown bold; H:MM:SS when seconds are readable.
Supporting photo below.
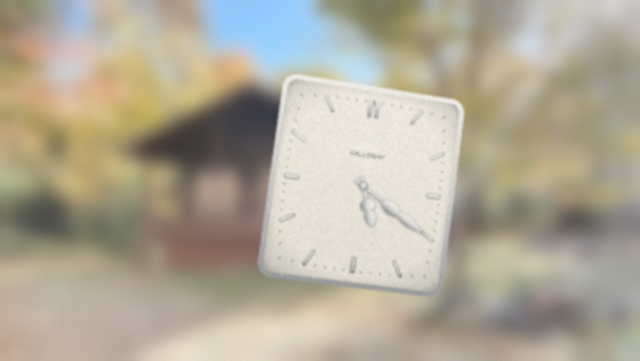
**5:20**
